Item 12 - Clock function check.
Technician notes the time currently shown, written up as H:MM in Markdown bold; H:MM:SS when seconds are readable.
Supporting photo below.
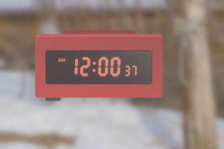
**12:00:37**
